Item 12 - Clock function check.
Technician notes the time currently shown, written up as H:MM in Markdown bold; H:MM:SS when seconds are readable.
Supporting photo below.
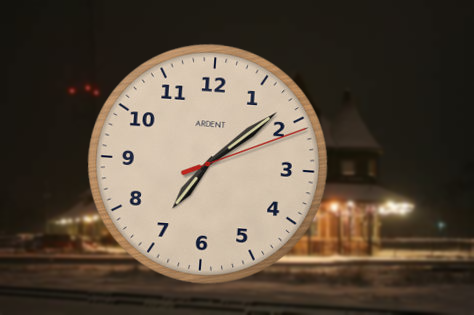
**7:08:11**
